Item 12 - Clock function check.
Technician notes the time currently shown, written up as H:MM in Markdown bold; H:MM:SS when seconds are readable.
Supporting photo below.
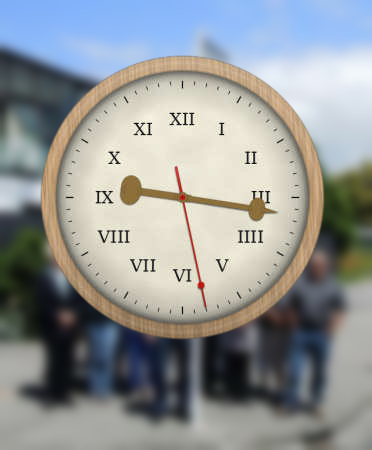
**9:16:28**
